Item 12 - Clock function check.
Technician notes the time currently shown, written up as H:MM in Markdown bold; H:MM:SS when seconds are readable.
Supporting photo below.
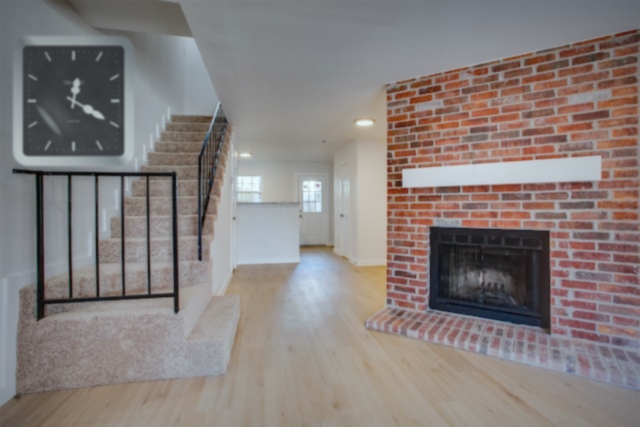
**12:20**
